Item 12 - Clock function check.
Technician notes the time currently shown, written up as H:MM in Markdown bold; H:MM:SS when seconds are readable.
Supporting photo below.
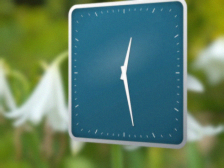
**12:28**
